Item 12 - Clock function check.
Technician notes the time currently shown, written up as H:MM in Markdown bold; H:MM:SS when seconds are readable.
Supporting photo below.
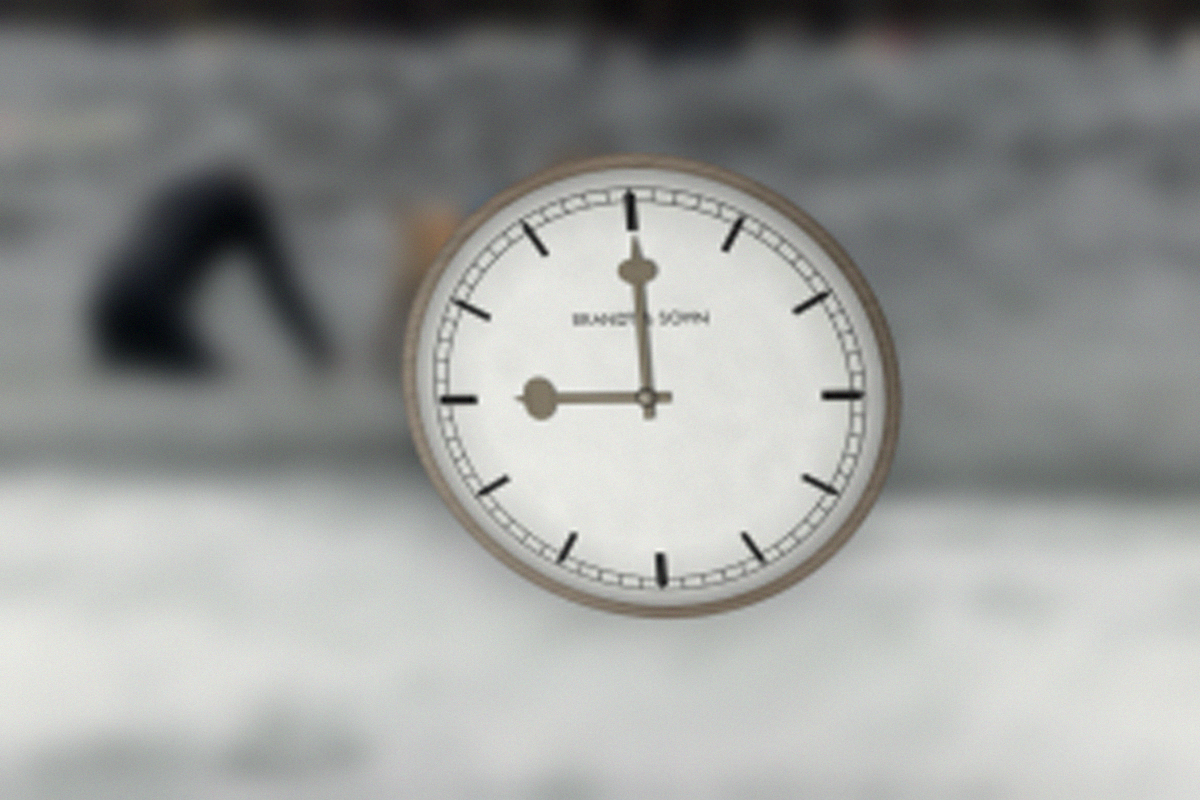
**9:00**
